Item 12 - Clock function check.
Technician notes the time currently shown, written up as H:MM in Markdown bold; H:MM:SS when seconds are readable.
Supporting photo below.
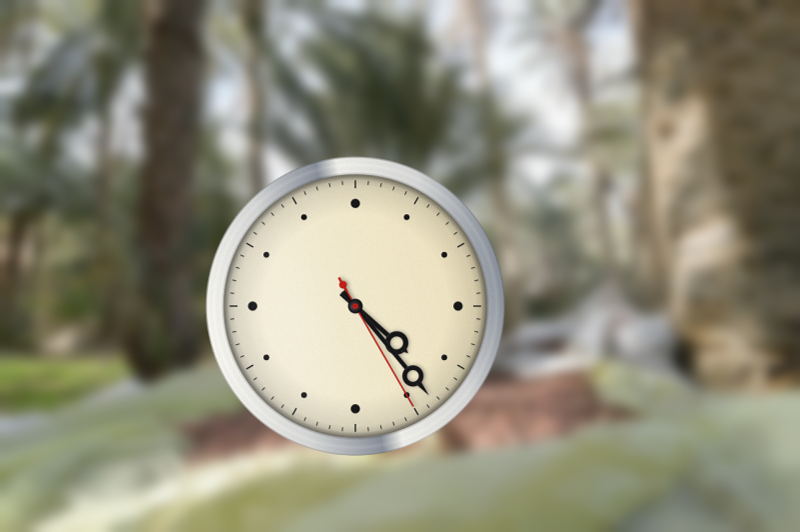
**4:23:25**
